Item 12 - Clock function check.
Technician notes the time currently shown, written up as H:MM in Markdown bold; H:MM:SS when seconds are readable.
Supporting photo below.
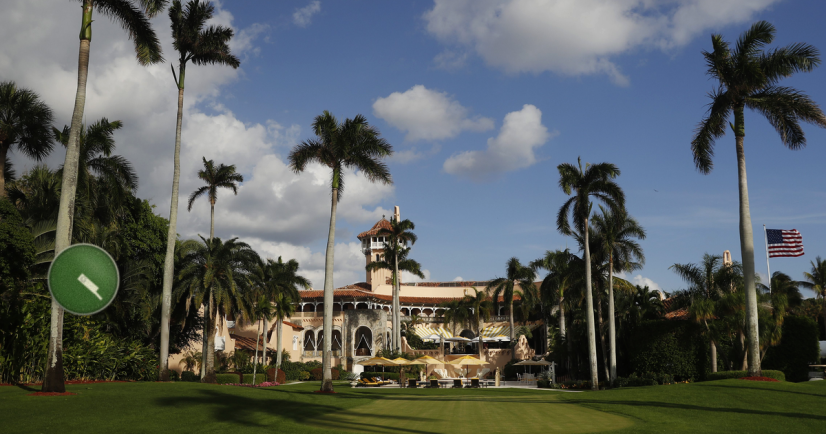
**4:23**
